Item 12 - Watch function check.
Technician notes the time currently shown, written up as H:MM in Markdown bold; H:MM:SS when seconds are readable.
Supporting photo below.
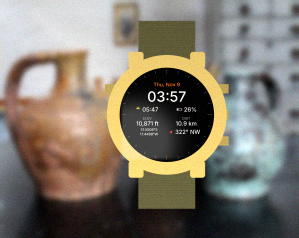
**3:57**
